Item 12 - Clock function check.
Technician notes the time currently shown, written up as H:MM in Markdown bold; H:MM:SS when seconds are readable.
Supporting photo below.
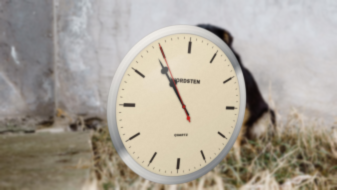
**10:53:55**
